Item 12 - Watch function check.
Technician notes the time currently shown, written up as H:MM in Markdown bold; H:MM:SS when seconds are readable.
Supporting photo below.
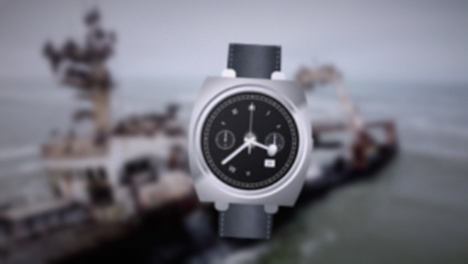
**3:38**
